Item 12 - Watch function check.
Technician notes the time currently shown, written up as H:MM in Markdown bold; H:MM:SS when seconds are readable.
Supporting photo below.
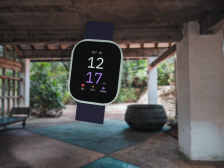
**12:17**
